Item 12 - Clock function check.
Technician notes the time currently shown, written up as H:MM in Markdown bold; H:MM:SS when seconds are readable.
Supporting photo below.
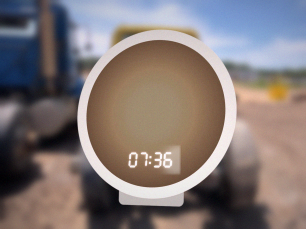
**7:36**
